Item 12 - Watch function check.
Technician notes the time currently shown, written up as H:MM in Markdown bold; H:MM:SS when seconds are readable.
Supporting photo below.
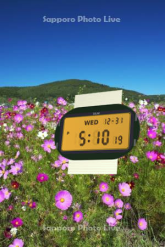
**5:10:19**
